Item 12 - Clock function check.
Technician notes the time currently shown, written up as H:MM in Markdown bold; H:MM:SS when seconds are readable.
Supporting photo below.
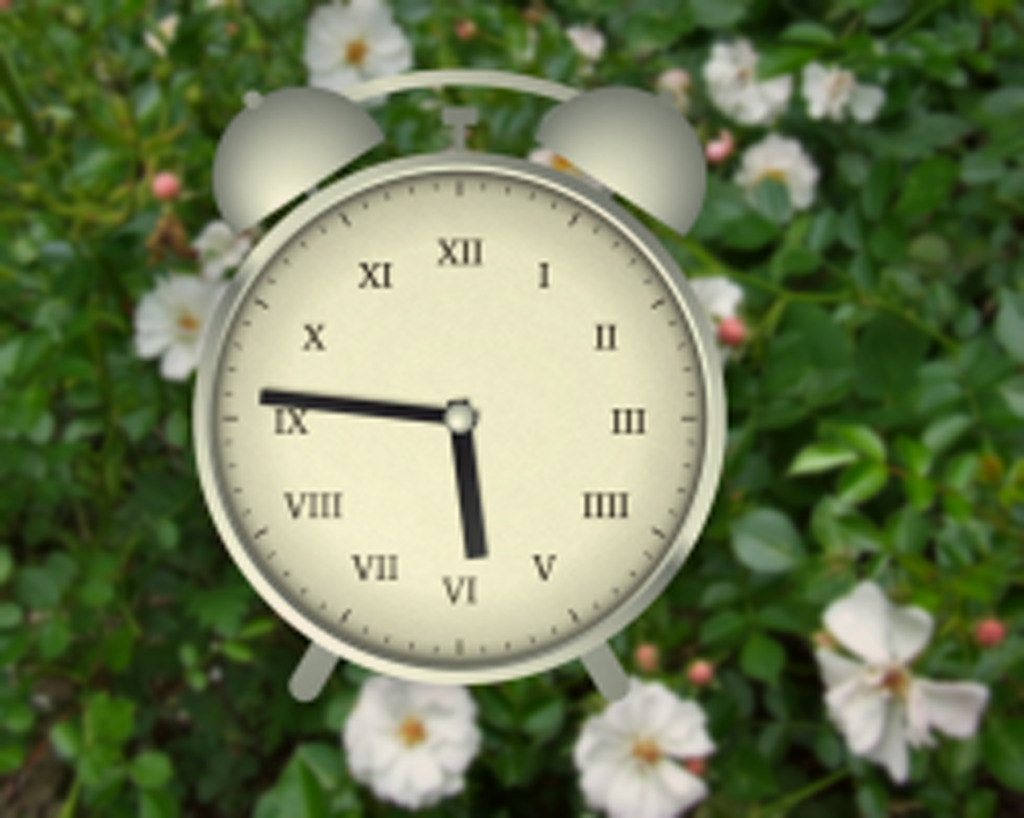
**5:46**
